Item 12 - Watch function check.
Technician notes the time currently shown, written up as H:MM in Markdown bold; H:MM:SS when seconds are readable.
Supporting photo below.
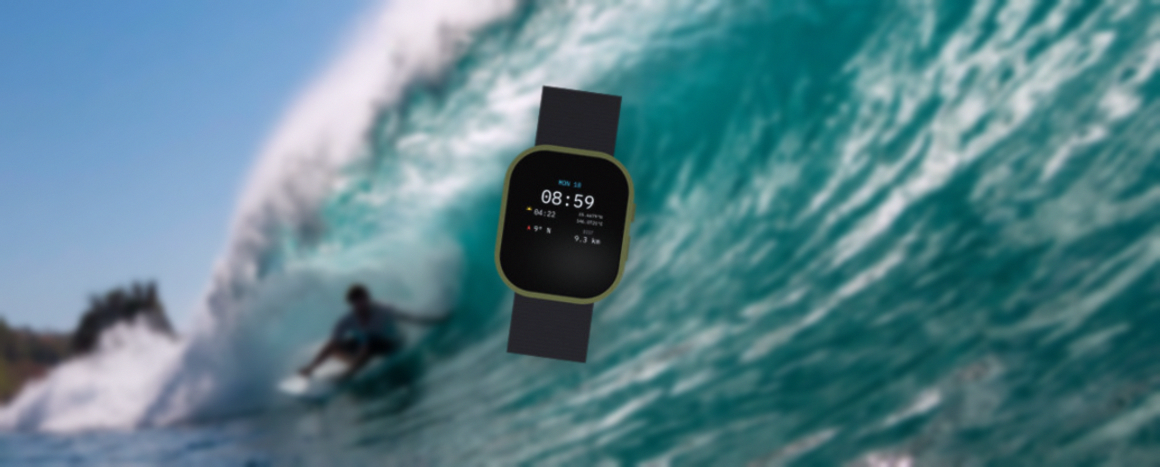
**8:59**
